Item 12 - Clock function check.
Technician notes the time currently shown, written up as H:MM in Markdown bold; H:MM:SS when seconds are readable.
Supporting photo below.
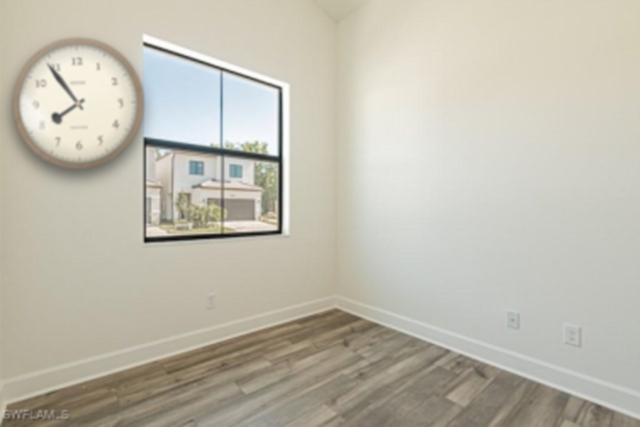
**7:54**
